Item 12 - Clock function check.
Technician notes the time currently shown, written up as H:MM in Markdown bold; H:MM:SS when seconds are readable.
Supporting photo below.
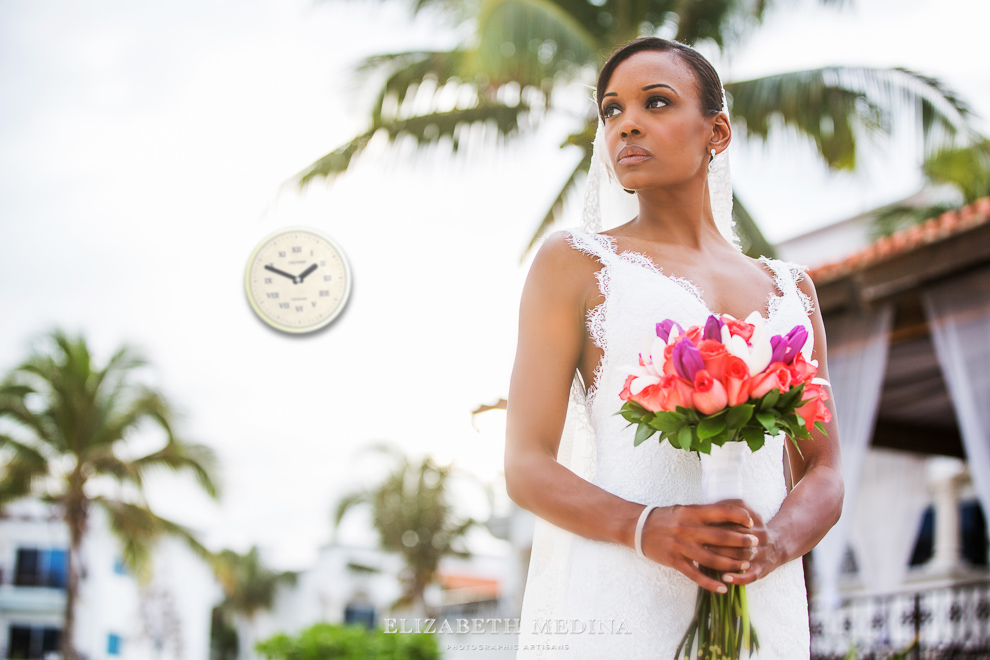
**1:49**
